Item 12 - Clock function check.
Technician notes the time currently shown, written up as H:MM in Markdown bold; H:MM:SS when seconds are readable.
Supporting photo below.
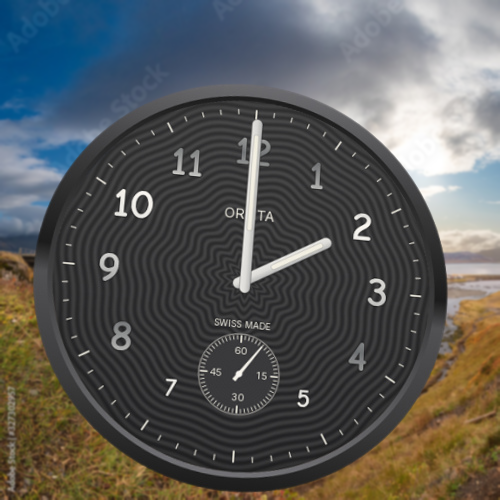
**2:00:06**
